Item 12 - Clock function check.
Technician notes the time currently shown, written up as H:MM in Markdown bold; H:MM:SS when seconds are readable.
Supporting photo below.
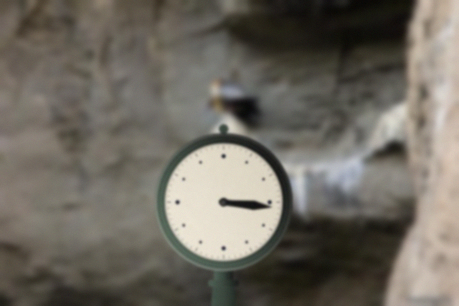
**3:16**
